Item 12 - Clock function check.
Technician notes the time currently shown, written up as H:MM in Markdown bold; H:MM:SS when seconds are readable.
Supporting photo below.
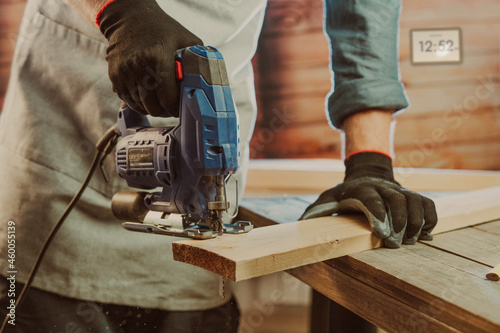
**12:52**
